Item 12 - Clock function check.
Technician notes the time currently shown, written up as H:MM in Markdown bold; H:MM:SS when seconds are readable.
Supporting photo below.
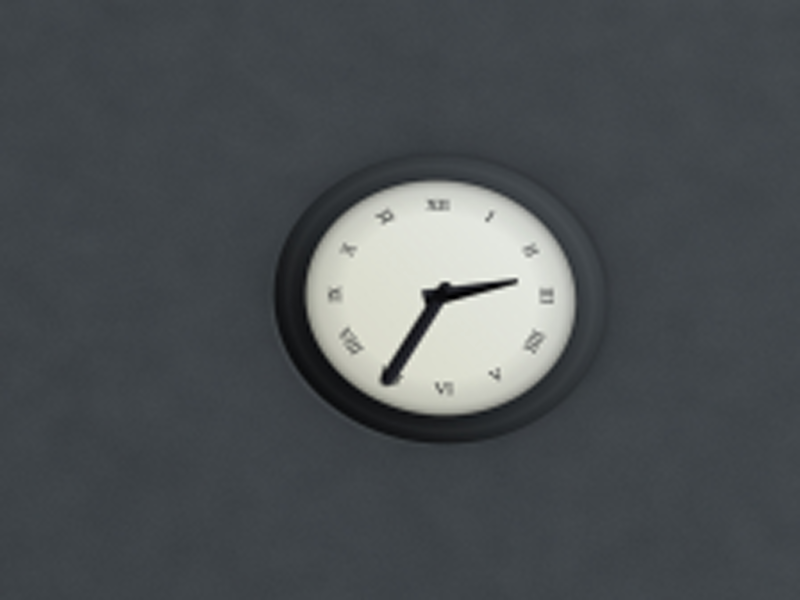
**2:35**
